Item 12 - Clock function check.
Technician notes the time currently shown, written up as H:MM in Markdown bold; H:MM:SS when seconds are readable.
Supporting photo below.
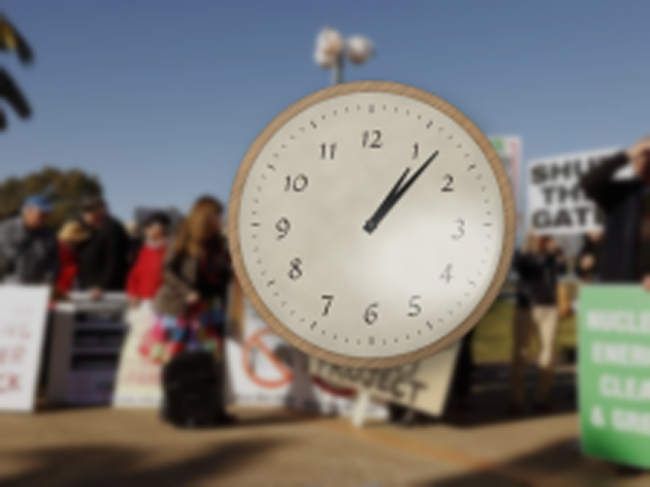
**1:07**
